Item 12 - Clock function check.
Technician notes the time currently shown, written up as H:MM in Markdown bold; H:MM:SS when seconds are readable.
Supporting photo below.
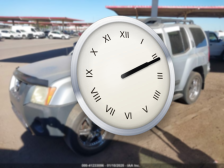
**2:11**
